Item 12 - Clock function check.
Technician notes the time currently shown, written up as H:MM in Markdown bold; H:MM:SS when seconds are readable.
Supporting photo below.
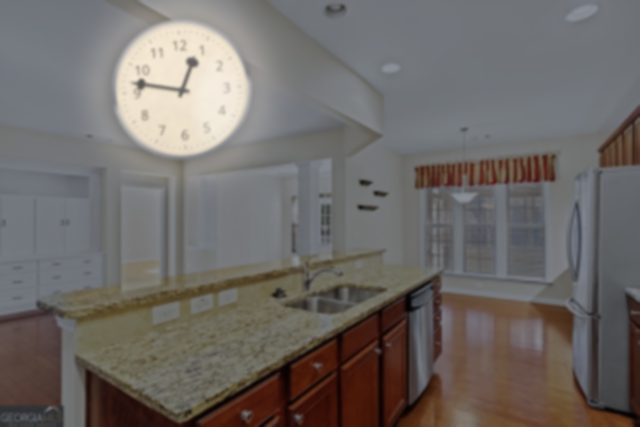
**12:47**
